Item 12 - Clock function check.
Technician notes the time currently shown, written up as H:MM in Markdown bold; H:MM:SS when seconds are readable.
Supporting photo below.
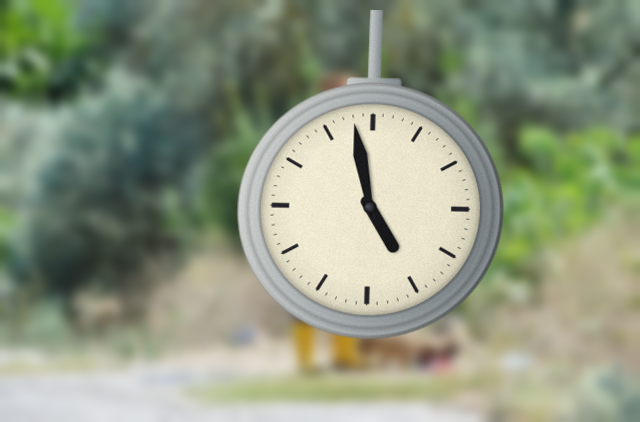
**4:58**
